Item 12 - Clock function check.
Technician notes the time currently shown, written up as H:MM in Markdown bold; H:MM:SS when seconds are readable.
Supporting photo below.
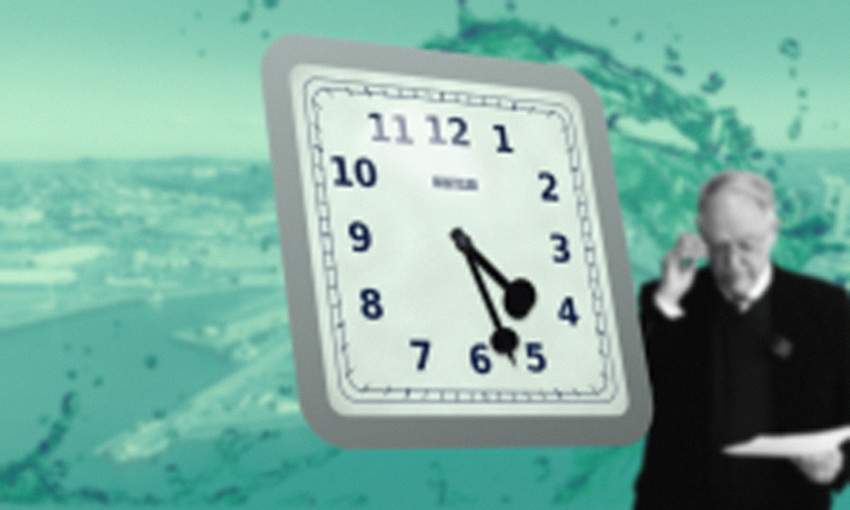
**4:27**
